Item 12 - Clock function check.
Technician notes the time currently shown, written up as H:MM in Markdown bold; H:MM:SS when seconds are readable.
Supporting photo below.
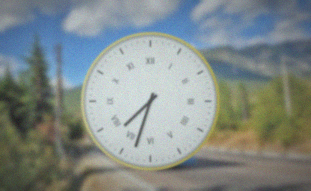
**7:33**
